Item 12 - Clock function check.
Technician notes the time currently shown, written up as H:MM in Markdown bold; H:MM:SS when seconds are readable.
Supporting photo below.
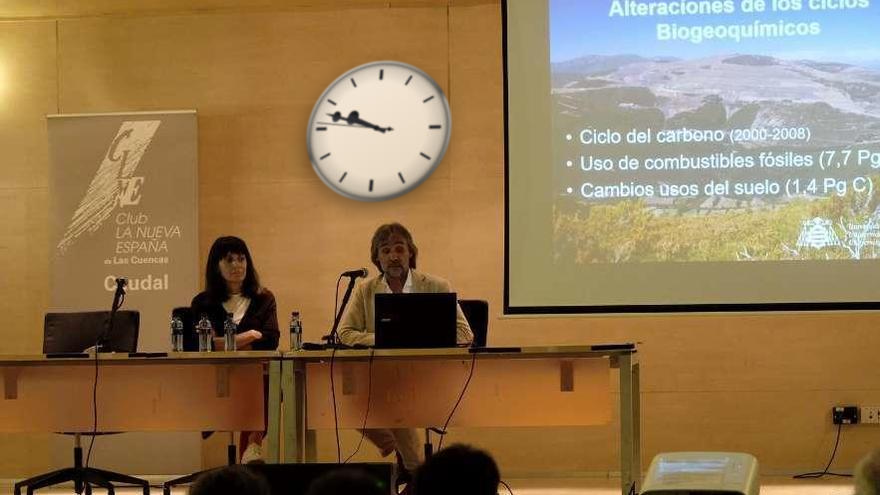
**9:47:46**
